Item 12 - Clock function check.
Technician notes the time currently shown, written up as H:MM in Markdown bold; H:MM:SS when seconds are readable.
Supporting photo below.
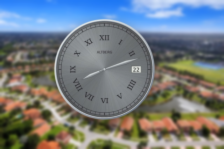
**8:12**
